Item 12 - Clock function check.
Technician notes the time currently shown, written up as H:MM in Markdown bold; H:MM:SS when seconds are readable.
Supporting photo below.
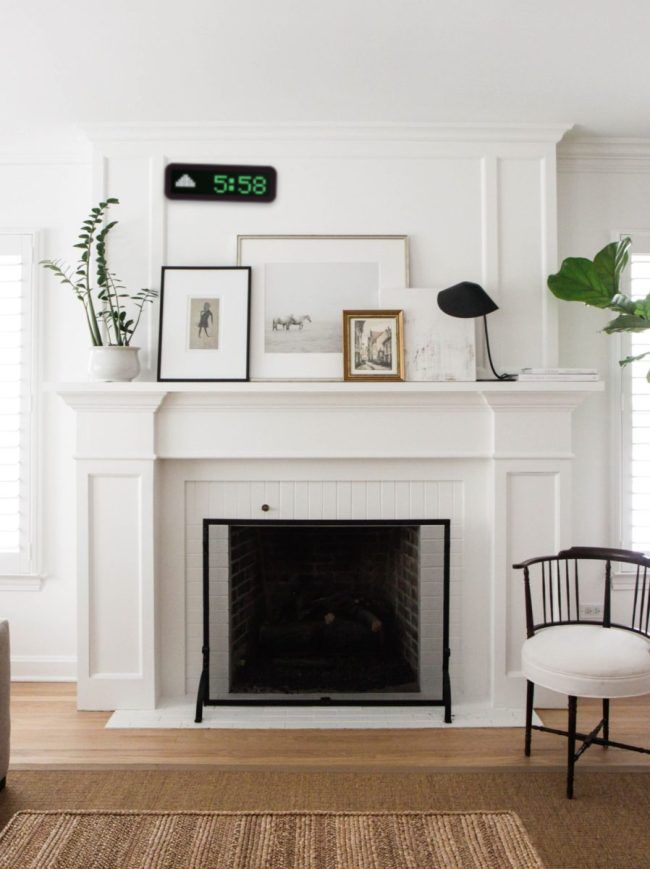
**5:58**
